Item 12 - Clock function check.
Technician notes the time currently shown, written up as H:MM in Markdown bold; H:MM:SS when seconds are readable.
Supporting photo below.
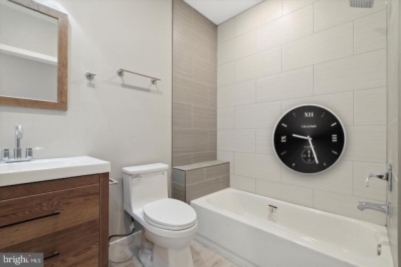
**9:27**
